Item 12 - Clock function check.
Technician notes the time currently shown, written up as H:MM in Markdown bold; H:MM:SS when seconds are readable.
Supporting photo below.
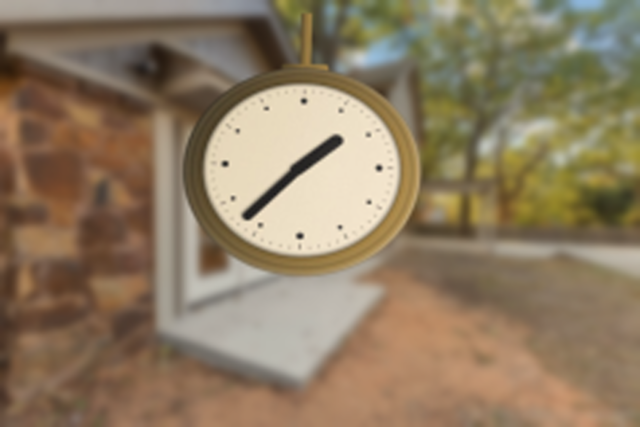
**1:37**
